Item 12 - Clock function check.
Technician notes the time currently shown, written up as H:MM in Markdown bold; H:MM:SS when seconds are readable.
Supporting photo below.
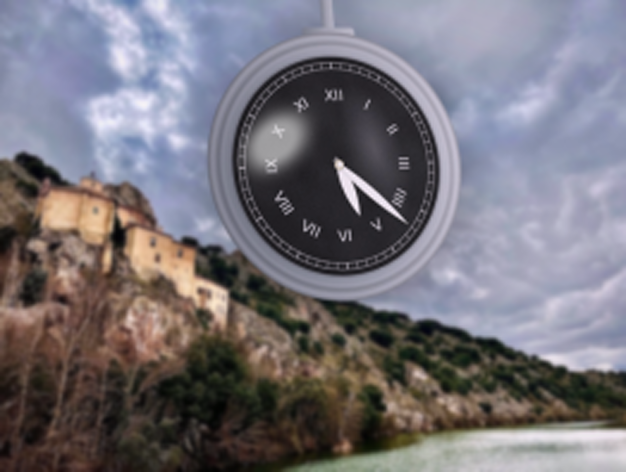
**5:22**
